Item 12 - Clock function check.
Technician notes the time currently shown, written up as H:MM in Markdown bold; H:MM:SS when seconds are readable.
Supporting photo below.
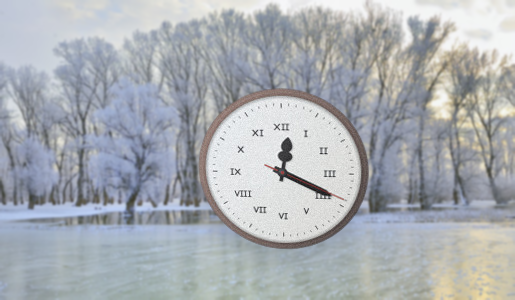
**12:19:19**
